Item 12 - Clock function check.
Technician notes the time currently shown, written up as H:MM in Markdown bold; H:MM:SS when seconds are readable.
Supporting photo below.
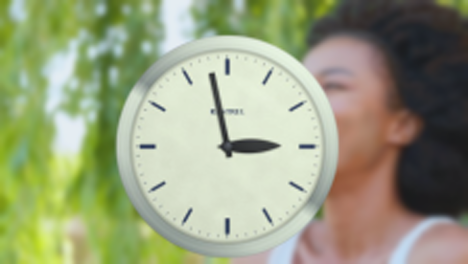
**2:58**
